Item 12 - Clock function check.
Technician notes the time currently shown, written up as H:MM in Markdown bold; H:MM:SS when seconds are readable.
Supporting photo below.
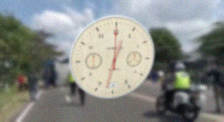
**12:32**
